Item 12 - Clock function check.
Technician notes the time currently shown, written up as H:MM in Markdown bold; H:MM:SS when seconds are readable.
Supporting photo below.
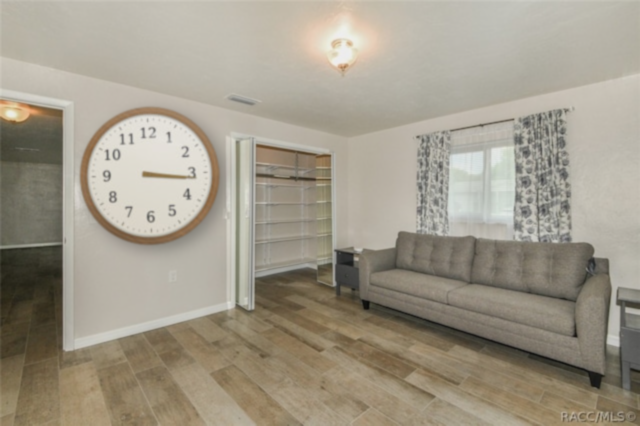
**3:16**
